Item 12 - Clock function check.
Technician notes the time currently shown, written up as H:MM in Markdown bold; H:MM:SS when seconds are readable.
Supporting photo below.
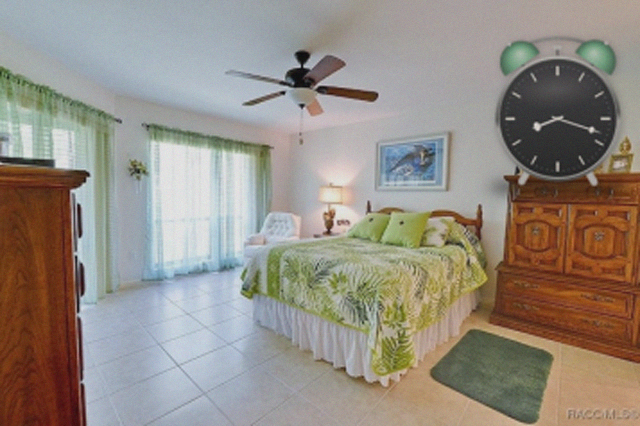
**8:18**
